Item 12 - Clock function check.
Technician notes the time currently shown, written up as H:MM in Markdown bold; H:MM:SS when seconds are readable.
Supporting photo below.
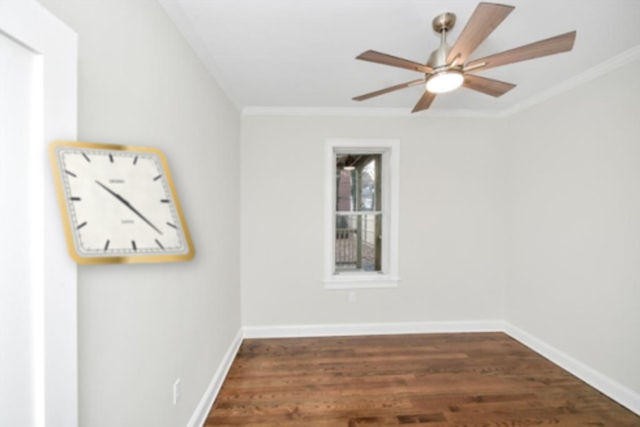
**10:23**
